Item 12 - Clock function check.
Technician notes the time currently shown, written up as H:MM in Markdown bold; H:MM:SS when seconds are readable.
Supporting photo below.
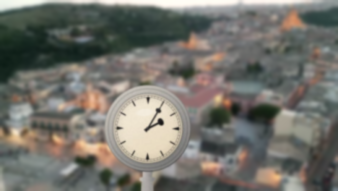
**2:05**
